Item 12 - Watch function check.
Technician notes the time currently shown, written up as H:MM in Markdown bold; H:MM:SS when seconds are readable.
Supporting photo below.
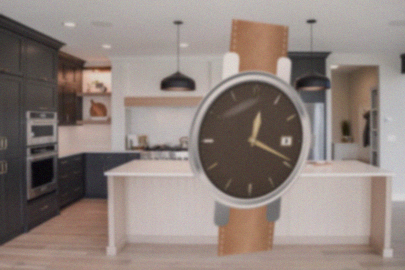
**12:19**
